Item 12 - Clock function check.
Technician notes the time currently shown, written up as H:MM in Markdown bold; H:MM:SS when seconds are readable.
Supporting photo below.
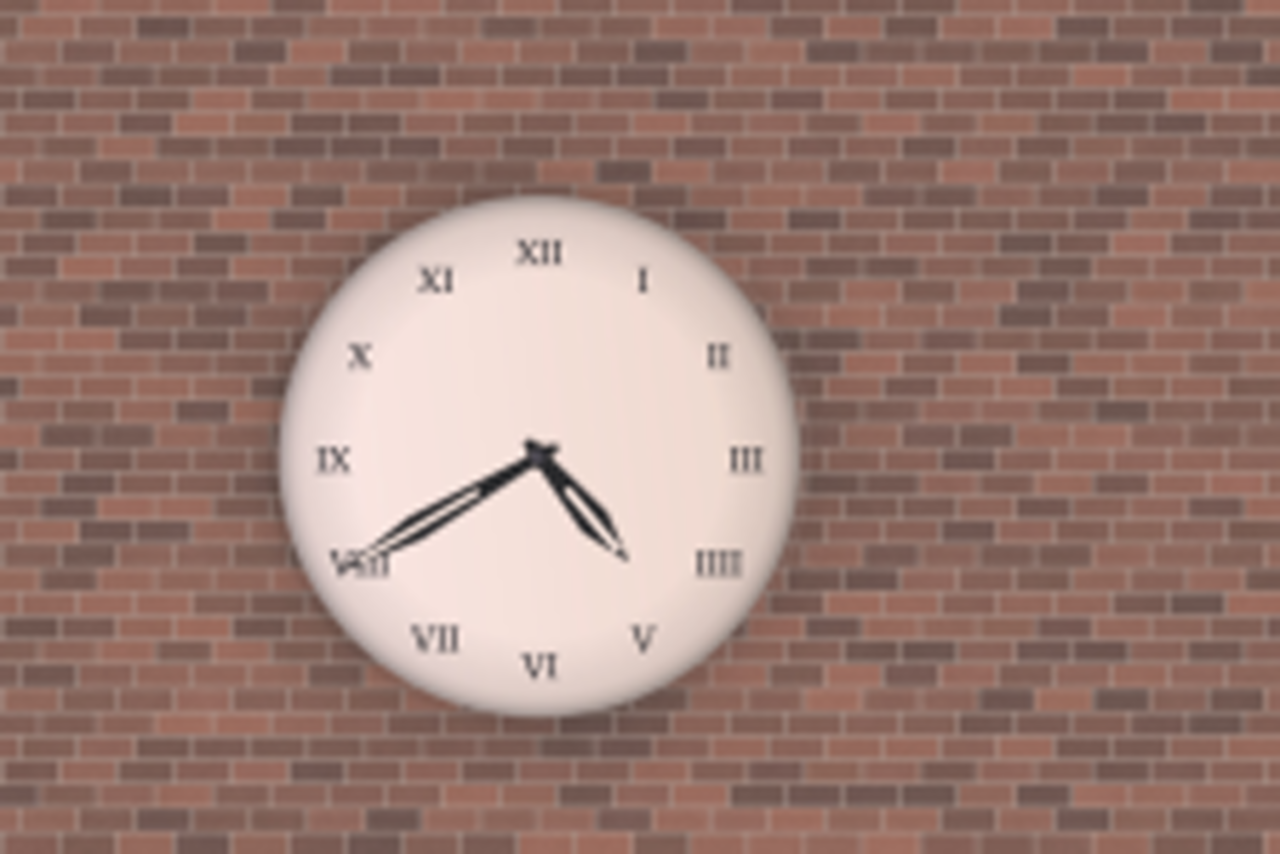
**4:40**
